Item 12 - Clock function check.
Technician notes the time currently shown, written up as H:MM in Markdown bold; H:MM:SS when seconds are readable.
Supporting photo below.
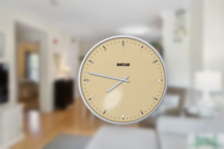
**7:47**
